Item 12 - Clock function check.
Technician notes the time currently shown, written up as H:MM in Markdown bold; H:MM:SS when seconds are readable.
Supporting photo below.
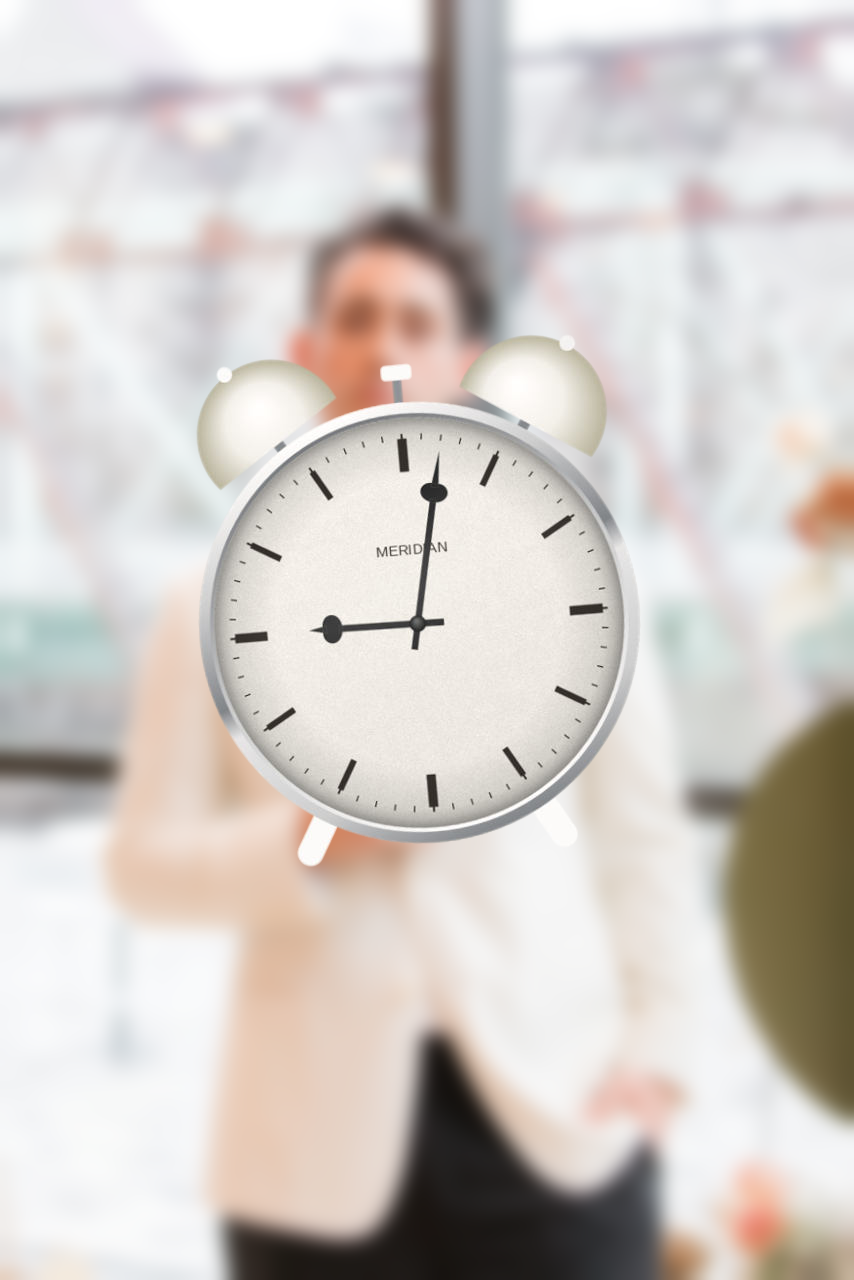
**9:02**
